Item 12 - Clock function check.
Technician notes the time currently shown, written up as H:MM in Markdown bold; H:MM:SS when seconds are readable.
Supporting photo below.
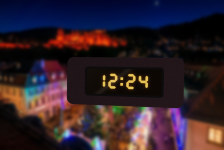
**12:24**
